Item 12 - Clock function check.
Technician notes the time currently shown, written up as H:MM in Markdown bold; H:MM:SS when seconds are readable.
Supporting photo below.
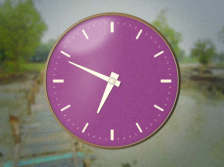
**6:49**
